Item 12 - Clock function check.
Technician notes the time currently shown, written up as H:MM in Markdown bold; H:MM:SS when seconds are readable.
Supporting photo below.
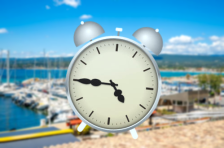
**4:45**
